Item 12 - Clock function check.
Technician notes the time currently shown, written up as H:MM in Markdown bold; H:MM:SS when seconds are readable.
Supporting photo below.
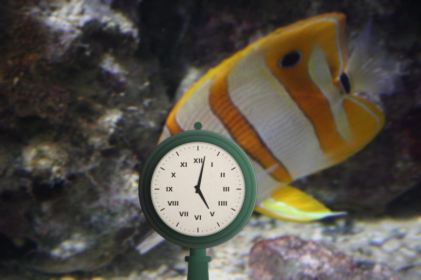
**5:02**
